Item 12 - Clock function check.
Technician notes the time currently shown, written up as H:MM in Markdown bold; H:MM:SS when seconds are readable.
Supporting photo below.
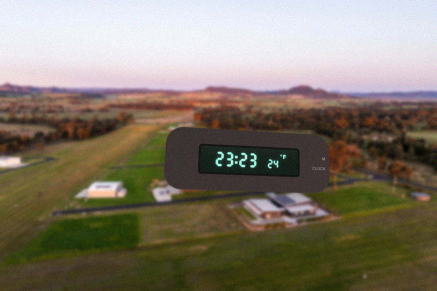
**23:23**
